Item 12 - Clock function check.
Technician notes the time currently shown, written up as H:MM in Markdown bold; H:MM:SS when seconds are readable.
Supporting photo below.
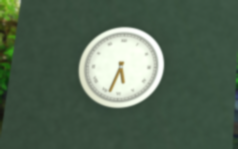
**5:33**
